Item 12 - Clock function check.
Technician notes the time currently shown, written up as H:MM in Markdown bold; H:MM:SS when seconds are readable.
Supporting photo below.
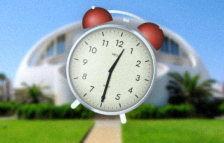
**12:30**
